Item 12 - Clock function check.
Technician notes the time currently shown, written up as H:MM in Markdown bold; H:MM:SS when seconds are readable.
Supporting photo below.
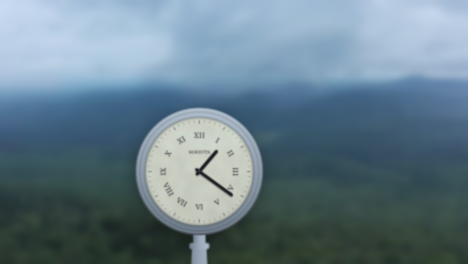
**1:21**
